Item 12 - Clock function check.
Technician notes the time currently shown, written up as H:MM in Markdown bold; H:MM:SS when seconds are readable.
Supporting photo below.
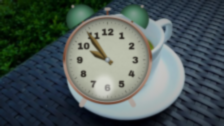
**9:54**
